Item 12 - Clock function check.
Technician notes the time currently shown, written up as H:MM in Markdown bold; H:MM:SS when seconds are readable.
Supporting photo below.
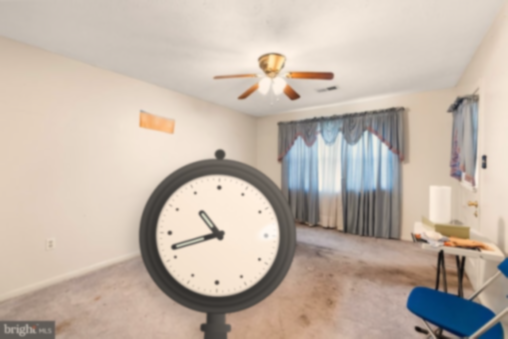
**10:42**
